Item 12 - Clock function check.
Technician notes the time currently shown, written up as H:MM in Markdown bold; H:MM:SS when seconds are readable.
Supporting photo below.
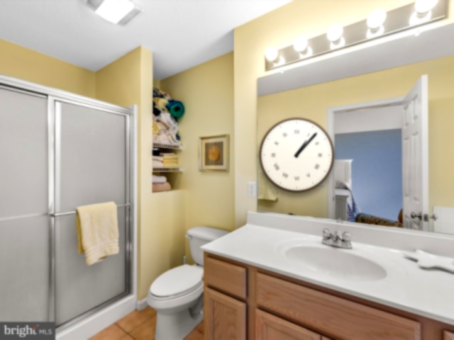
**1:07**
